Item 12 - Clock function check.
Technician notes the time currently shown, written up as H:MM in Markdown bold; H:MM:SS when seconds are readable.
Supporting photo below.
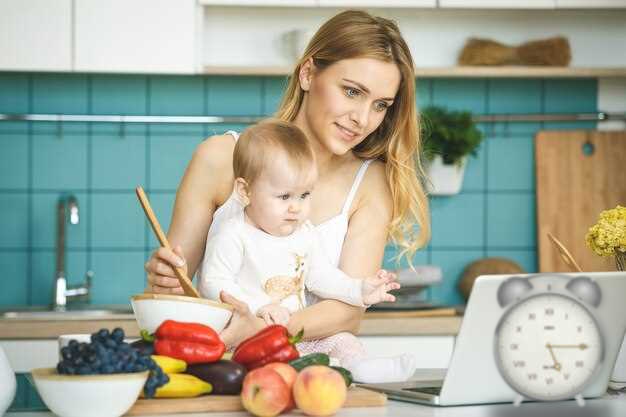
**5:15**
